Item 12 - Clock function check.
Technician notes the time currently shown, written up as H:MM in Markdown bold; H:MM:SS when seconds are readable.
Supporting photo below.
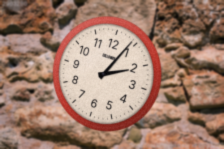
**2:04**
